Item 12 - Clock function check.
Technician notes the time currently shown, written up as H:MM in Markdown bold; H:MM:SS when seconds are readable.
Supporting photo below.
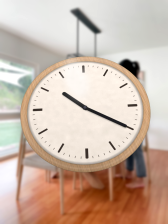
**10:20**
